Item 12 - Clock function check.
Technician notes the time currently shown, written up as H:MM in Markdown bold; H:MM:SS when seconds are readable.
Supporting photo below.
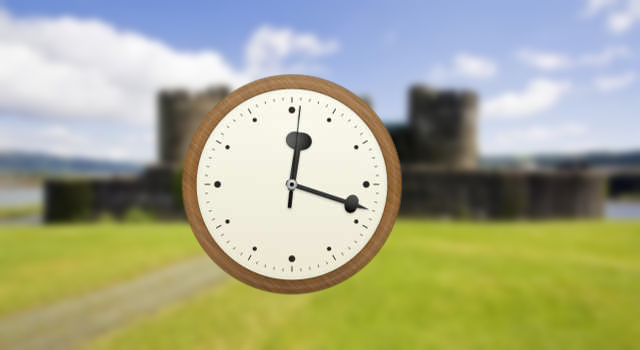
**12:18:01**
